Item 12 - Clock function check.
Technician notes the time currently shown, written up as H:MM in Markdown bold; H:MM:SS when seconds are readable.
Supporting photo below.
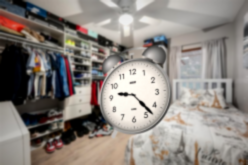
**9:23**
